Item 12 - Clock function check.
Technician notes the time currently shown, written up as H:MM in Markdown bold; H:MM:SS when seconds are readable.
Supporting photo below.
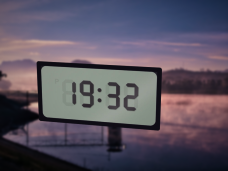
**19:32**
